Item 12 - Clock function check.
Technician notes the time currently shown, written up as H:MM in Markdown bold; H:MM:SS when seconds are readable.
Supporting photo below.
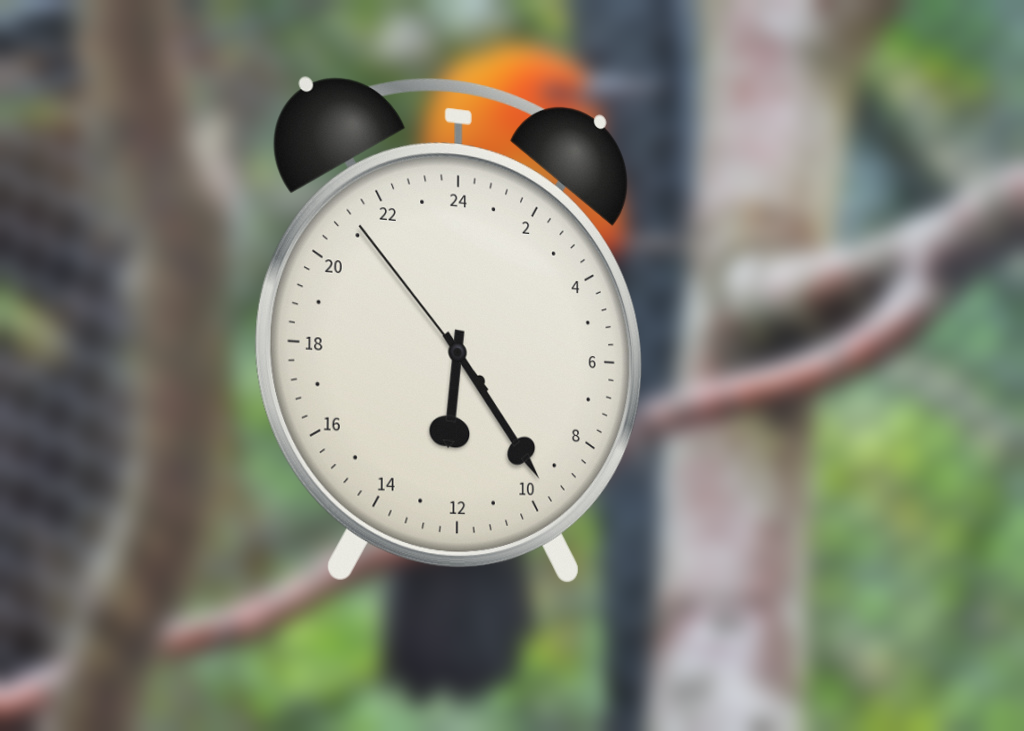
**12:23:53**
